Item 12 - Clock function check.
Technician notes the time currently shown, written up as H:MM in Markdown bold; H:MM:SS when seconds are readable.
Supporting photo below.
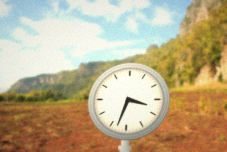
**3:33**
